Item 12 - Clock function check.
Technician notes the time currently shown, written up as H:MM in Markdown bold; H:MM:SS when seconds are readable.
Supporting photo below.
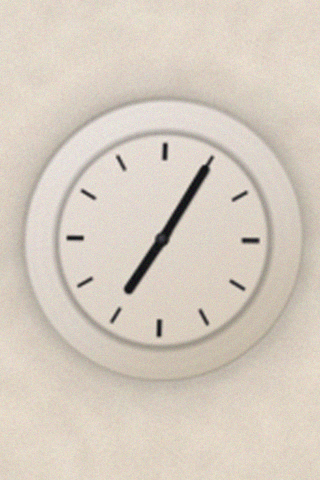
**7:05**
